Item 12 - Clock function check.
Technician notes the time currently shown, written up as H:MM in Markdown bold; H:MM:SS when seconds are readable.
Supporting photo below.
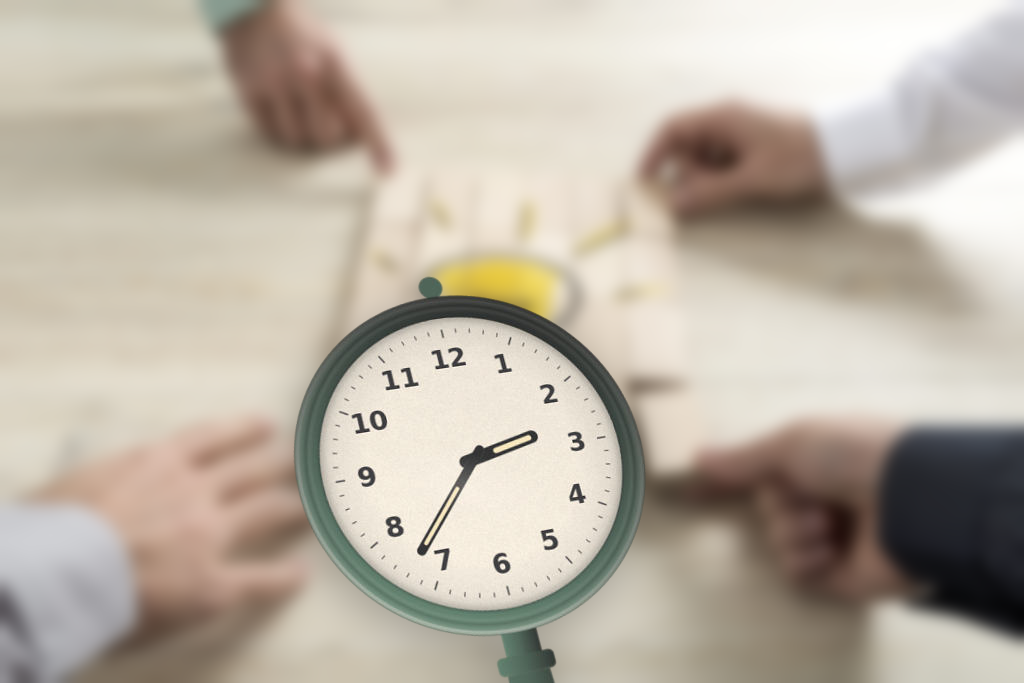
**2:37**
